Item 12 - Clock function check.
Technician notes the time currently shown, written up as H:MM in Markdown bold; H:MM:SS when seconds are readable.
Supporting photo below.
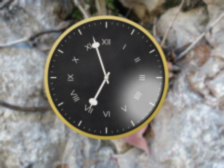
**6:57**
